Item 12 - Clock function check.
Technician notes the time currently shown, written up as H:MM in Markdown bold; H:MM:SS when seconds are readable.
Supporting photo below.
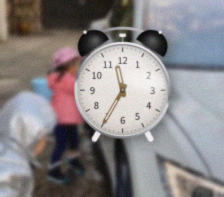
**11:35**
